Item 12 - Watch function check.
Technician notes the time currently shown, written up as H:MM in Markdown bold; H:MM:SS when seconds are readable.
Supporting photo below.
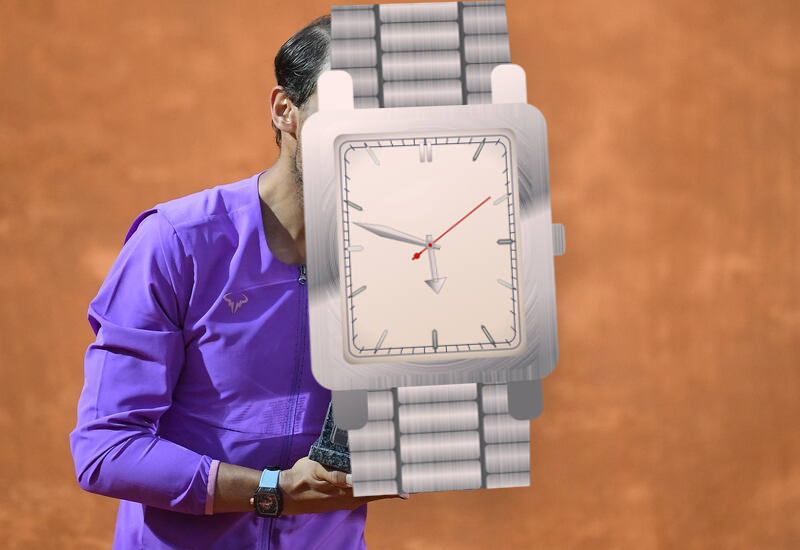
**5:48:09**
